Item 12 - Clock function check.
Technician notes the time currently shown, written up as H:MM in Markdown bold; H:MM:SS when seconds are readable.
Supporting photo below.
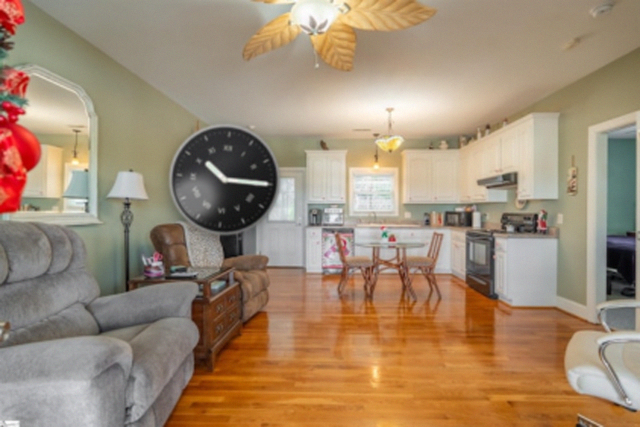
**10:15**
